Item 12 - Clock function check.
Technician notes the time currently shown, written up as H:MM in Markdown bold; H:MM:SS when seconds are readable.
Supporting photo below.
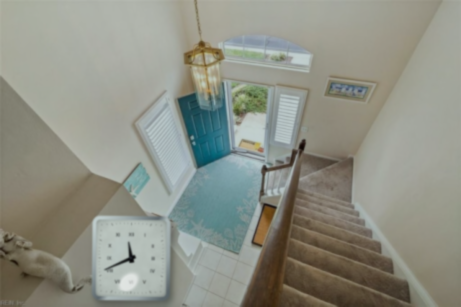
**11:41**
